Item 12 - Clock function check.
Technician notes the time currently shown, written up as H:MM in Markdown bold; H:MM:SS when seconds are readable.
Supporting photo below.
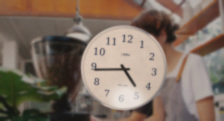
**4:44**
